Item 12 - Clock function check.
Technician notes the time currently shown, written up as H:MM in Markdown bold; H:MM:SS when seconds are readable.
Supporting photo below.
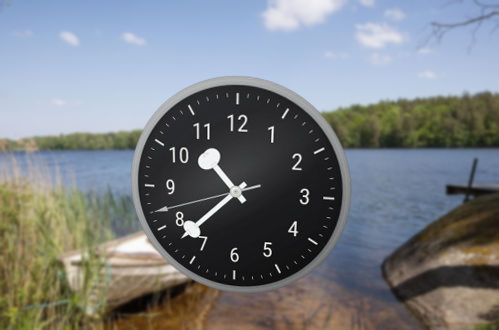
**10:37:42**
